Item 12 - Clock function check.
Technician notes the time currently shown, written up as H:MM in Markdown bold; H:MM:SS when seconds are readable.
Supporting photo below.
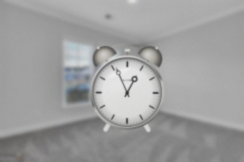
**12:56**
